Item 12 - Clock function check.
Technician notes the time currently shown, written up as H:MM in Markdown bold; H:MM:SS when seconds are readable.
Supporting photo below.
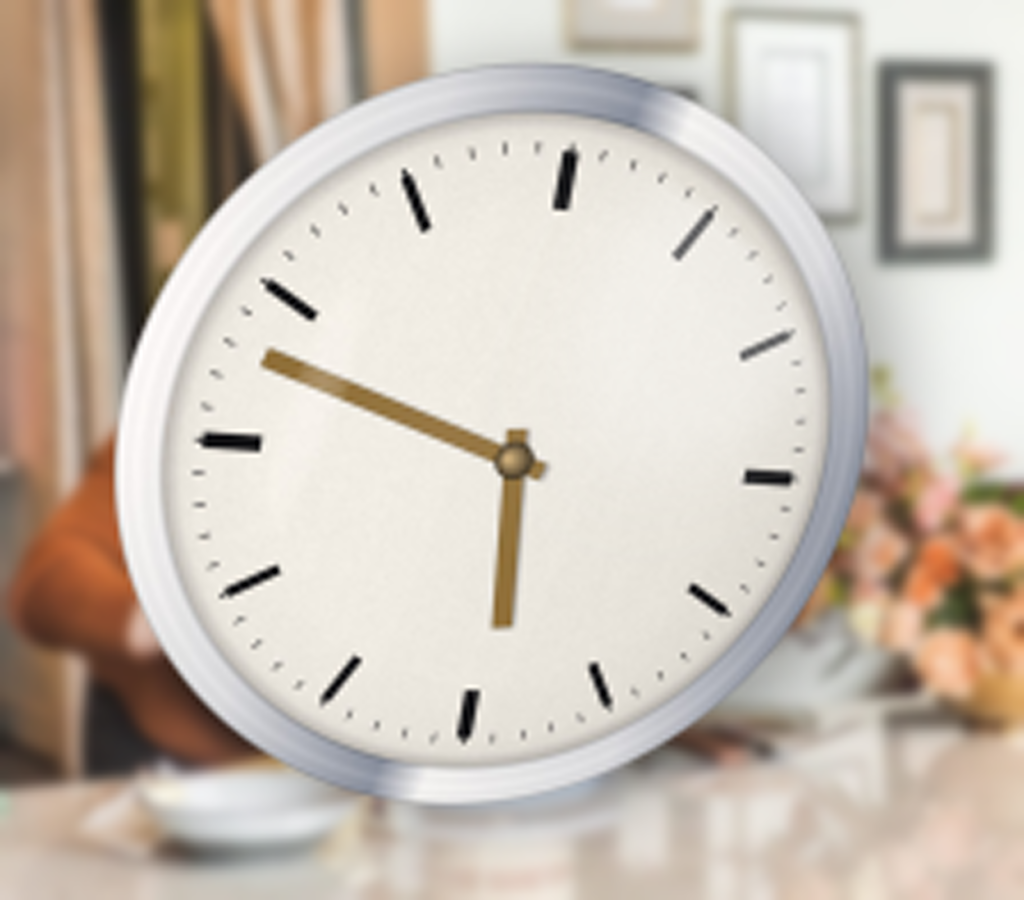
**5:48**
